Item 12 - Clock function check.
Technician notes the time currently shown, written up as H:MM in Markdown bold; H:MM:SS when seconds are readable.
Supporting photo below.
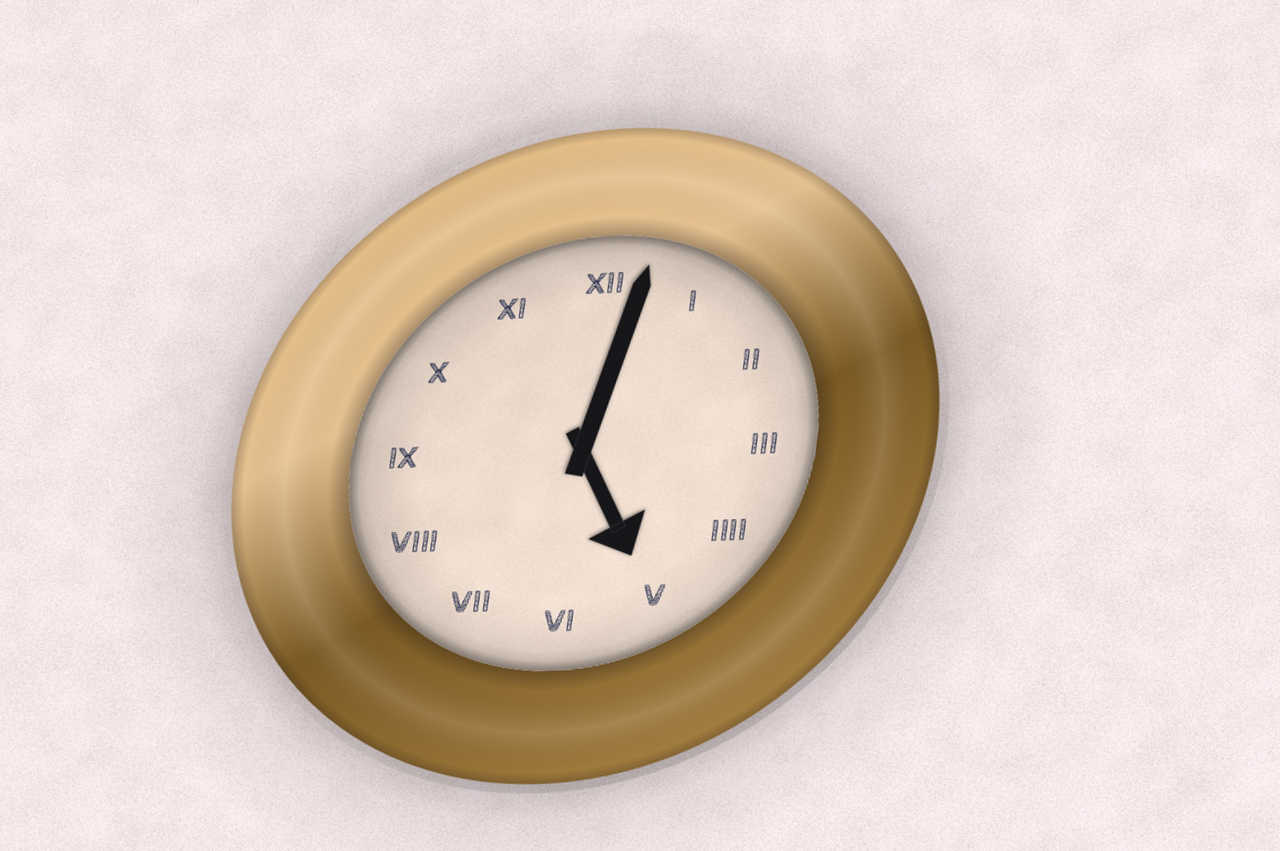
**5:02**
